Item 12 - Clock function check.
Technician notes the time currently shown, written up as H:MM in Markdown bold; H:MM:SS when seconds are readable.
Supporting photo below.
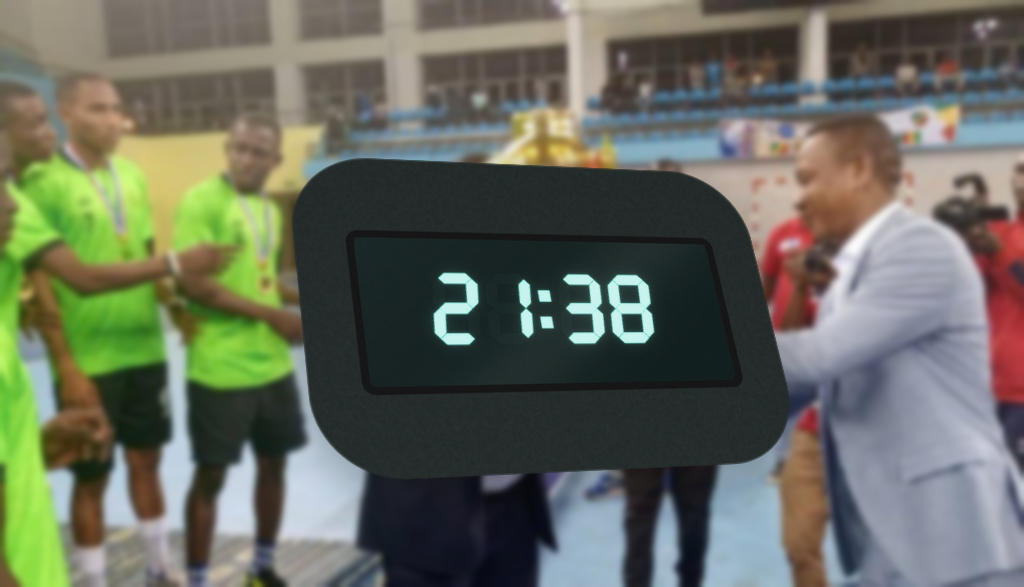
**21:38**
